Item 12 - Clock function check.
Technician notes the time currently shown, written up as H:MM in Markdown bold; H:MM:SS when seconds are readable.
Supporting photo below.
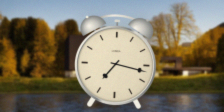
**7:17**
